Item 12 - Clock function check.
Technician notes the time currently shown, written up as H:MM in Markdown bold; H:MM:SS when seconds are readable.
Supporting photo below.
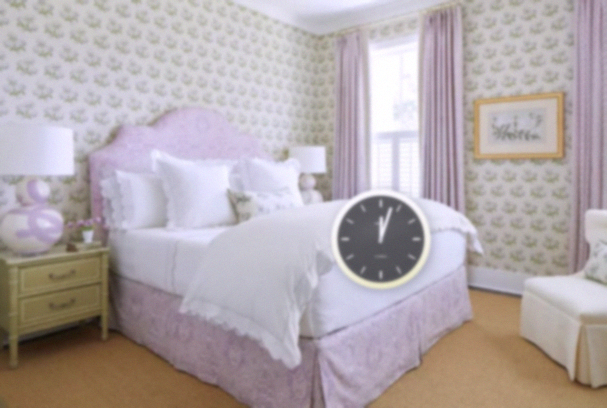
**12:03**
